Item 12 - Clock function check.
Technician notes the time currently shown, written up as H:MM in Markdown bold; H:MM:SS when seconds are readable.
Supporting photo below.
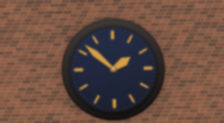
**1:52**
